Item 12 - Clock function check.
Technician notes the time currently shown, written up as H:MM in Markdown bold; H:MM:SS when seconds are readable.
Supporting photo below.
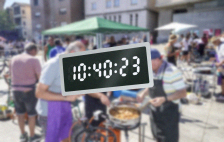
**10:40:23**
